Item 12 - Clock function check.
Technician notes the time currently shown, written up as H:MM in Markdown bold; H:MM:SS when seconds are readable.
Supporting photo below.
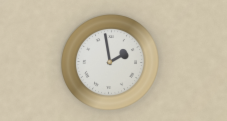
**1:58**
